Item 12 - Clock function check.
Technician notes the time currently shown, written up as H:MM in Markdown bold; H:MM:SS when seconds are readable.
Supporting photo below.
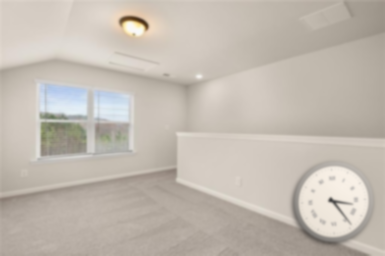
**3:24**
